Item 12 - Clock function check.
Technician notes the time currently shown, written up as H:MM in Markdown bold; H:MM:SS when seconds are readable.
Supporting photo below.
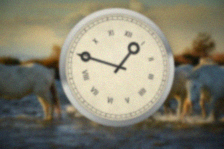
**12:45**
